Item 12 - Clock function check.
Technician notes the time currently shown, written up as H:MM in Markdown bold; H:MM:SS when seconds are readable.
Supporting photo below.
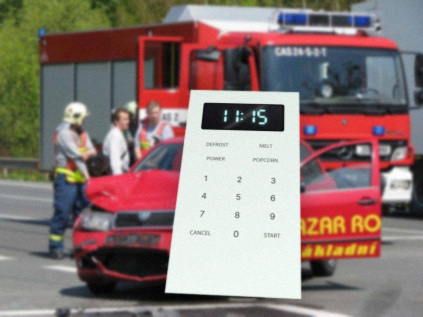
**11:15**
